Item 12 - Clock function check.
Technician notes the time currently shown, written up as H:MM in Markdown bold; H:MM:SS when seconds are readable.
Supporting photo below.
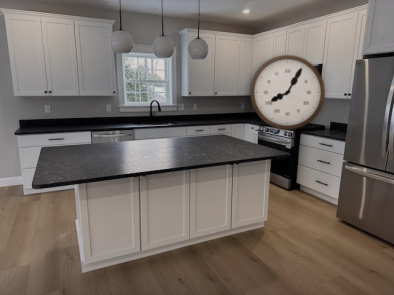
**8:05**
